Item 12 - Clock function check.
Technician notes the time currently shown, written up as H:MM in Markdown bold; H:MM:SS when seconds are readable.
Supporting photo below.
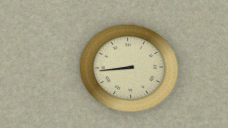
**8:44**
